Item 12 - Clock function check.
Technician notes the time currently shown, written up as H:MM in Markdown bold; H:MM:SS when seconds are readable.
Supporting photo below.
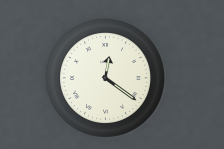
**12:21**
